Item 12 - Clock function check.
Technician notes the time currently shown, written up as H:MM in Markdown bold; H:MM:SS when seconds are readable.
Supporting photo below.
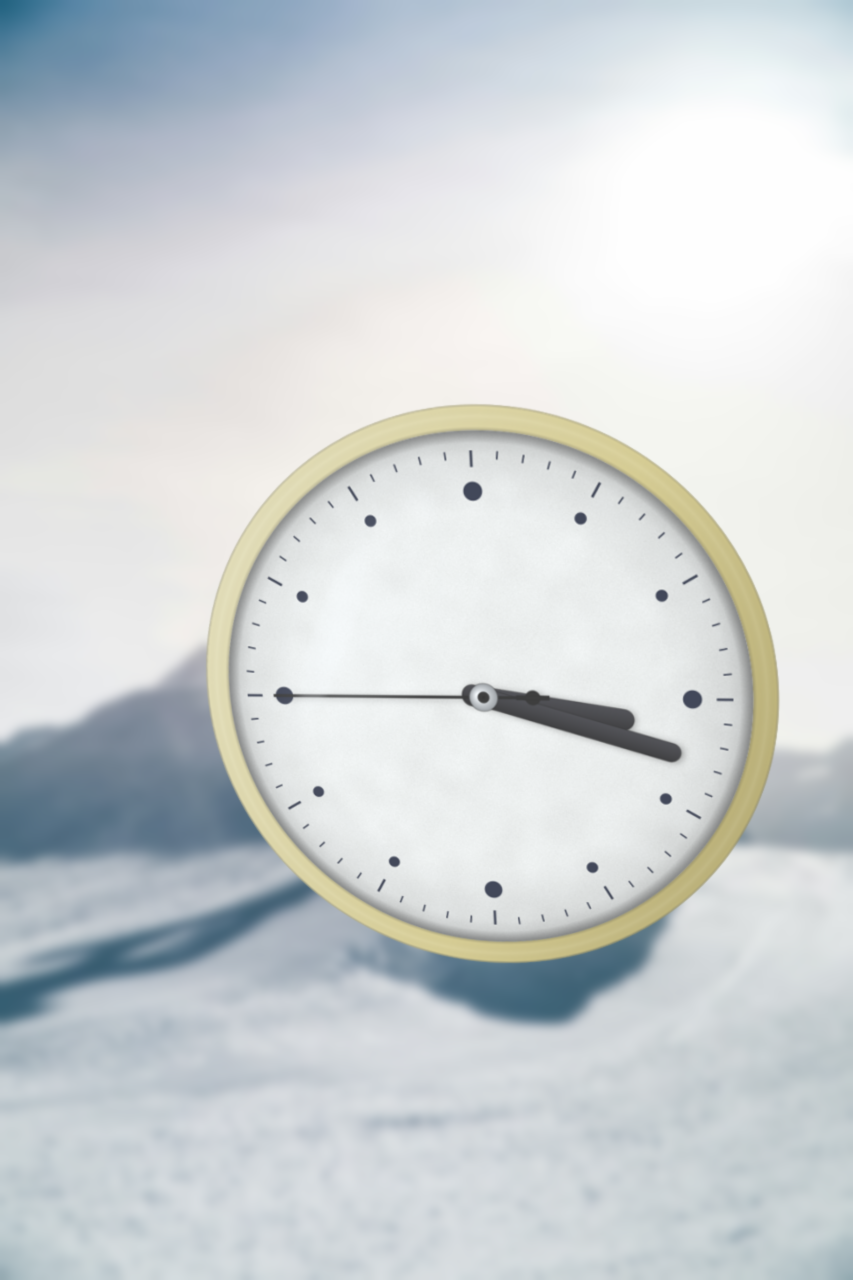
**3:17:45**
